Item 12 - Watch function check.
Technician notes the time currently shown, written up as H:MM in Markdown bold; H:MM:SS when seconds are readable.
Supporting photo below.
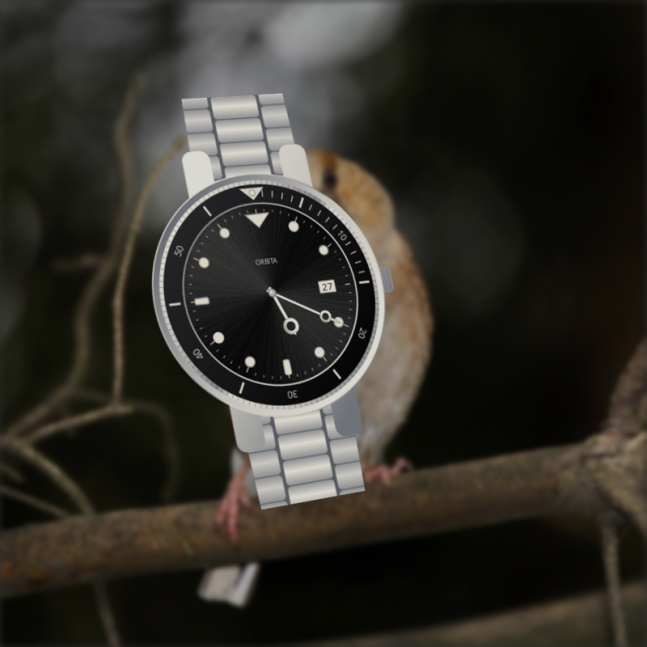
**5:20**
